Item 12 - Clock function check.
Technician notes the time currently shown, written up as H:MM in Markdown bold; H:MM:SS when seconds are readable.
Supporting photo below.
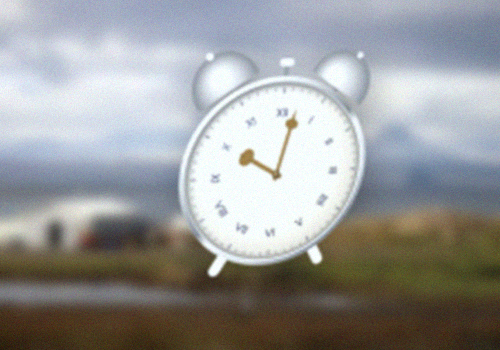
**10:02**
